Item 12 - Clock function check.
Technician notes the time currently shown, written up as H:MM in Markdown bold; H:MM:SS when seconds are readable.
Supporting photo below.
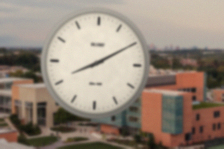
**8:10**
